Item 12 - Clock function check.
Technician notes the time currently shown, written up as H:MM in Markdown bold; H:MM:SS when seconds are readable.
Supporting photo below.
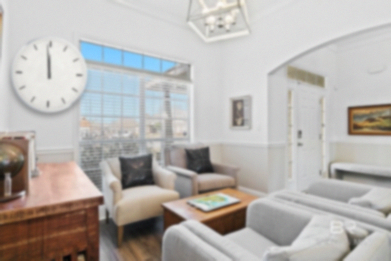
**11:59**
